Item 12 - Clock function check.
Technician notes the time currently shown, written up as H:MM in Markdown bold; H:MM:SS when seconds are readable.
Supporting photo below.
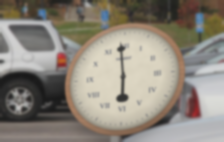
**5:59**
